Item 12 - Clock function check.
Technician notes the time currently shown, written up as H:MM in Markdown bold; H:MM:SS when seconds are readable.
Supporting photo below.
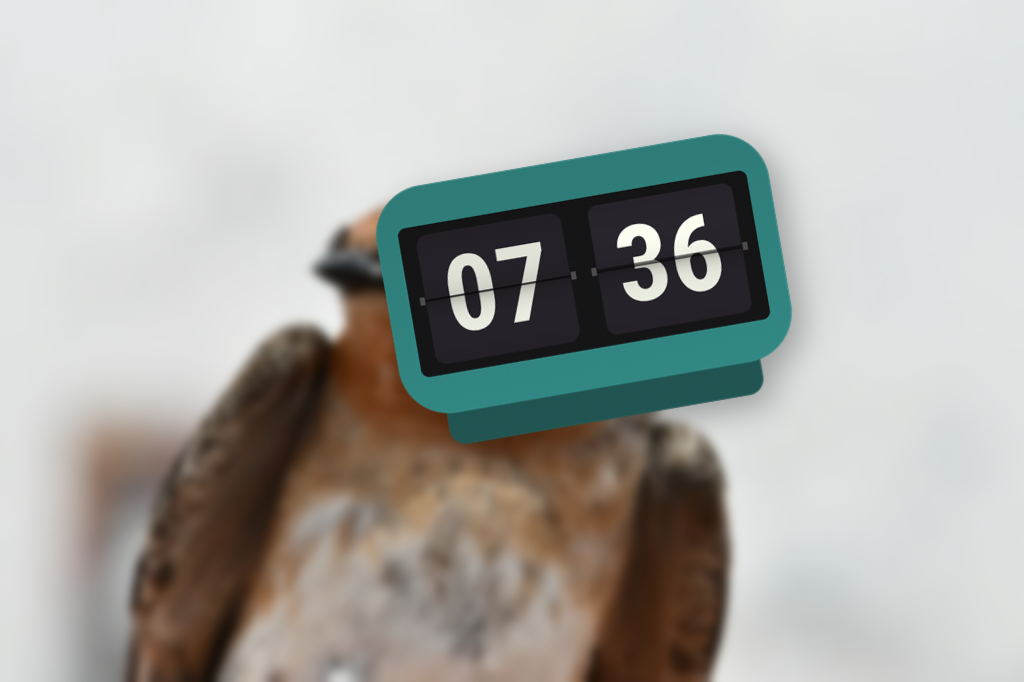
**7:36**
